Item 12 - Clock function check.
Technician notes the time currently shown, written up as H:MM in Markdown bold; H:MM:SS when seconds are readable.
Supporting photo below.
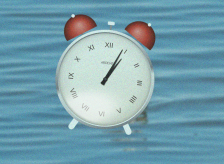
**1:04**
